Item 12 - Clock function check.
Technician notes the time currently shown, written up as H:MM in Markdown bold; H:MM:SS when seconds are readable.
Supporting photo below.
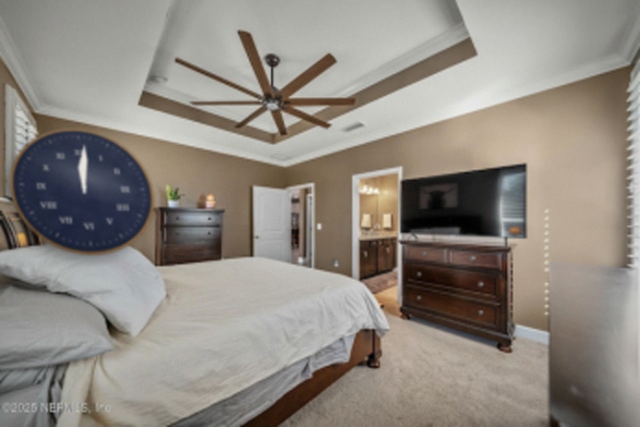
**12:01**
